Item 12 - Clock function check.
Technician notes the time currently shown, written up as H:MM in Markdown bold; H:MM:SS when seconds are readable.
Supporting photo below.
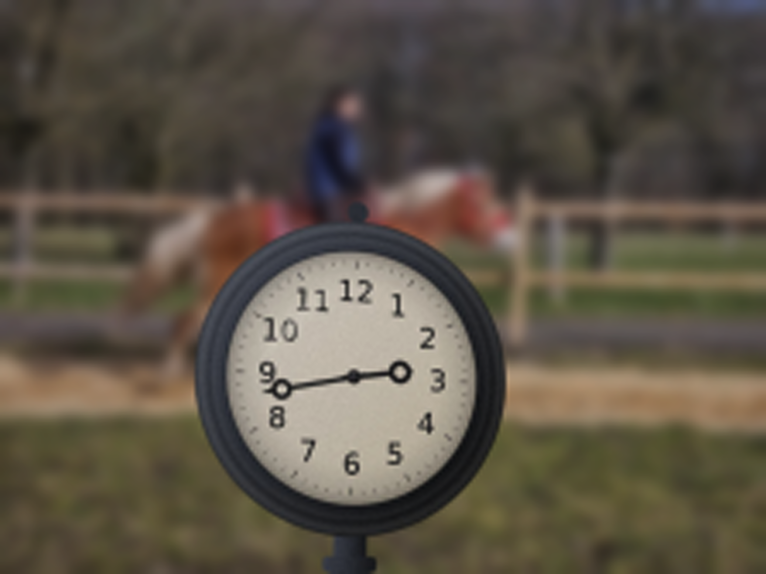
**2:43**
